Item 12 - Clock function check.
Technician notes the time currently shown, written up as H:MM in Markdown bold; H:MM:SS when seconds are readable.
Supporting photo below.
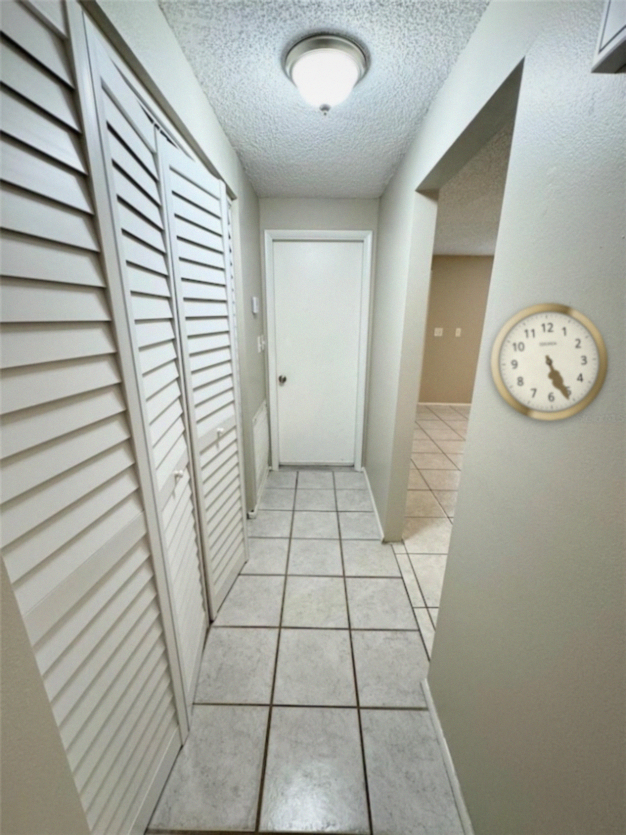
**5:26**
